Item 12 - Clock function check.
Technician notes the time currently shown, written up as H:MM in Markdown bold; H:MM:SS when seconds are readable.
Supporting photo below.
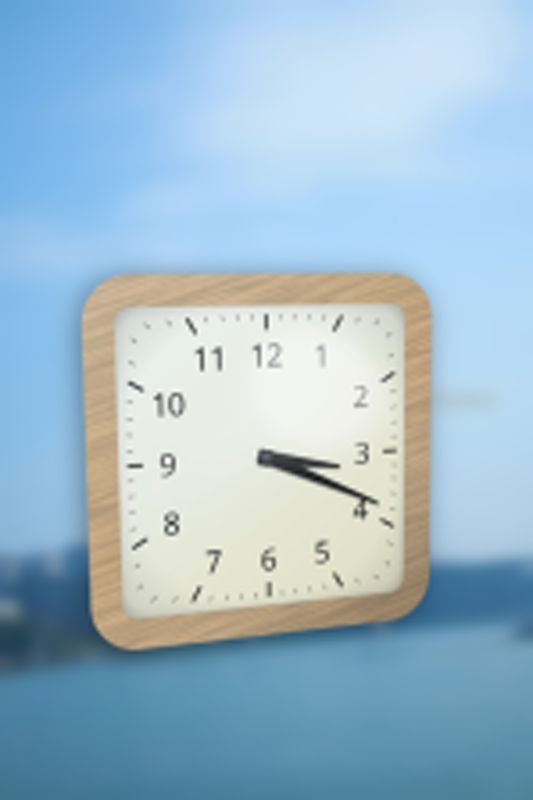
**3:19**
